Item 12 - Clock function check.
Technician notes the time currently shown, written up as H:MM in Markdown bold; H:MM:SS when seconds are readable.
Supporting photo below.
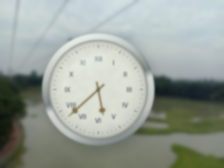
**5:38**
